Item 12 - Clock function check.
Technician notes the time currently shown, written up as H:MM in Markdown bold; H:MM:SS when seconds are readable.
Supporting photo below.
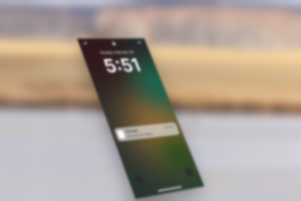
**5:51**
